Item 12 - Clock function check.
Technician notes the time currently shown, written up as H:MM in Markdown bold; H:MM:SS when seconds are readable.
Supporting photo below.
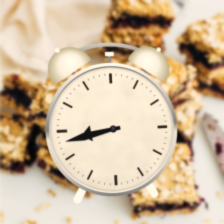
**8:43**
